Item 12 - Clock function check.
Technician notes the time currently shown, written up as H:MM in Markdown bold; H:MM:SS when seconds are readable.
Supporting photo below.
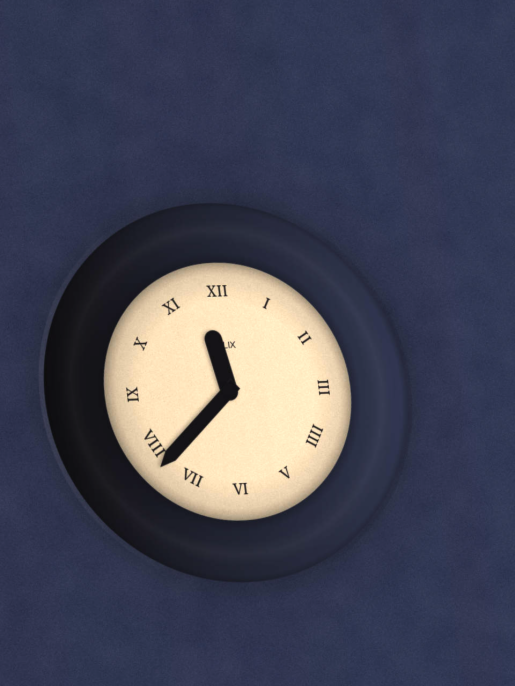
**11:38**
